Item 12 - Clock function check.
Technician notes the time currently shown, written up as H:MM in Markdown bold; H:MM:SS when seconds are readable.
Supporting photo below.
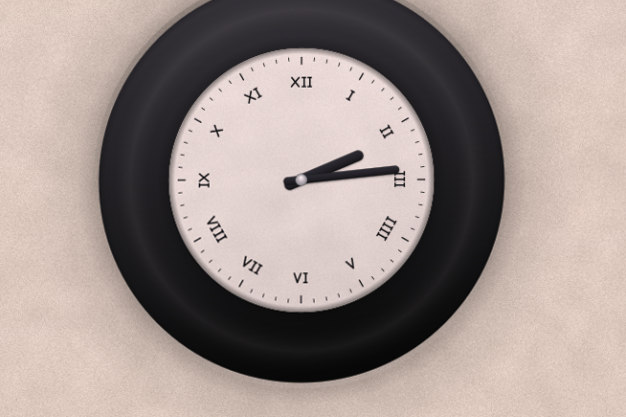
**2:14**
